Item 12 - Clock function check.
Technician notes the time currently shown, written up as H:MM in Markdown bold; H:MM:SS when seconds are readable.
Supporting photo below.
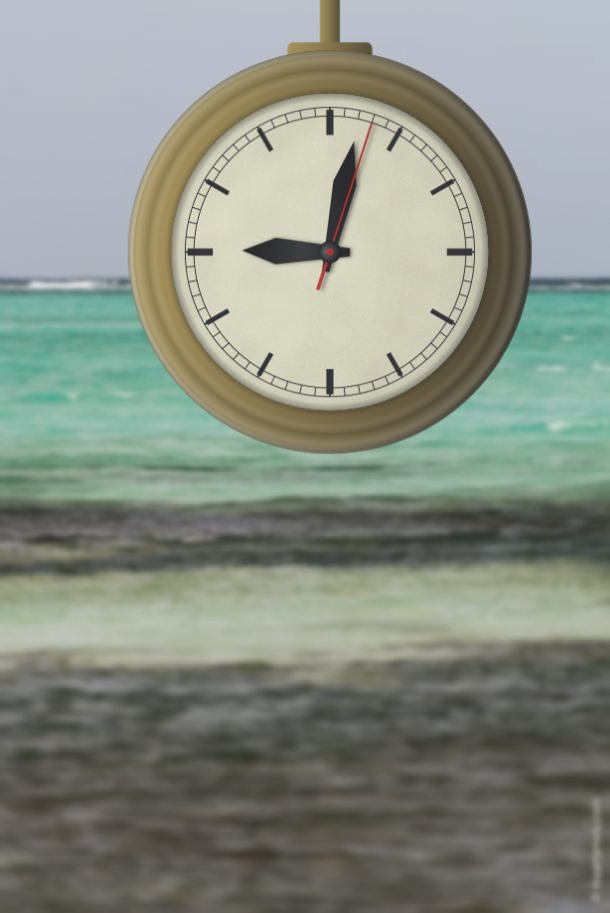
**9:02:03**
